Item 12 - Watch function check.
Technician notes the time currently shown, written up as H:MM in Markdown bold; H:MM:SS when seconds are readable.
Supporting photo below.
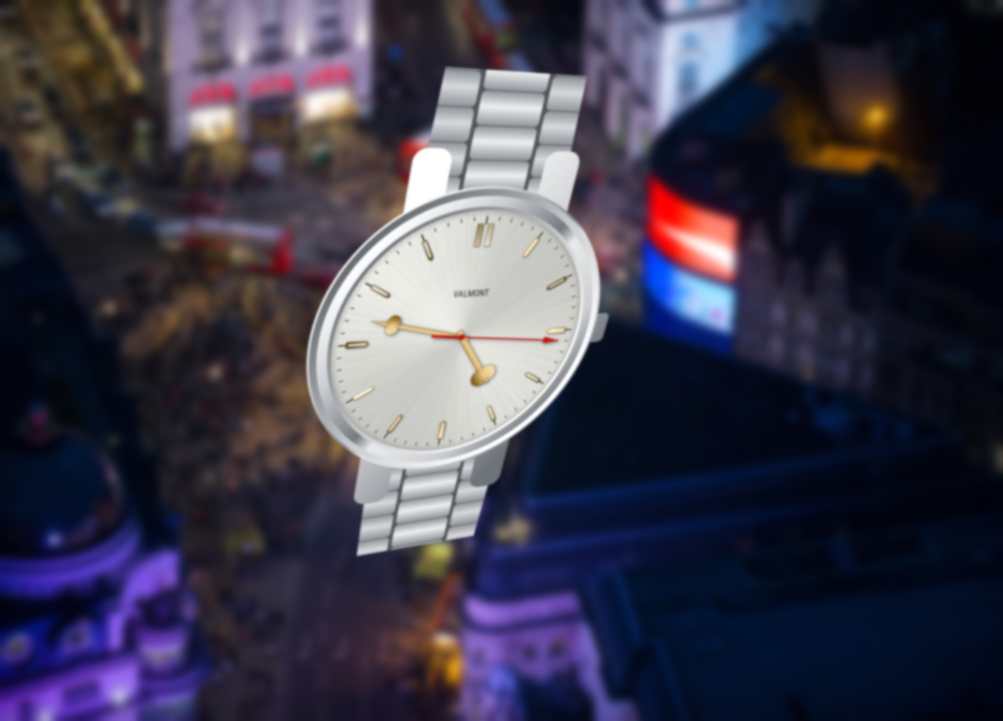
**4:47:16**
